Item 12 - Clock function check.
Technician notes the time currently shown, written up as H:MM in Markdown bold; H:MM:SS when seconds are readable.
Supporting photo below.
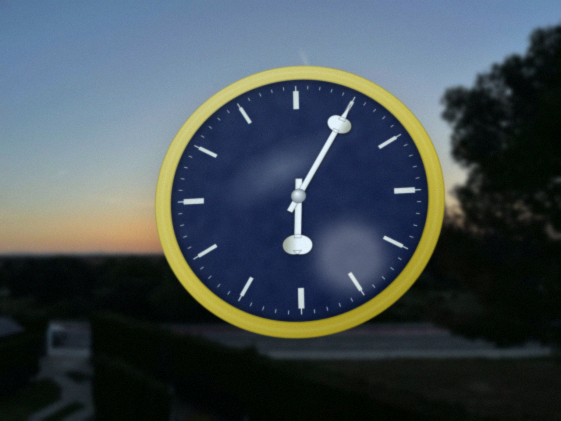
**6:05**
